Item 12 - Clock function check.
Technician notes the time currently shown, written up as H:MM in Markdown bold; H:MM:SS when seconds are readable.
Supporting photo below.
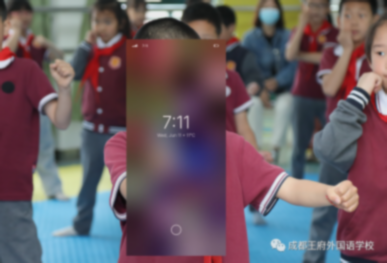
**7:11**
